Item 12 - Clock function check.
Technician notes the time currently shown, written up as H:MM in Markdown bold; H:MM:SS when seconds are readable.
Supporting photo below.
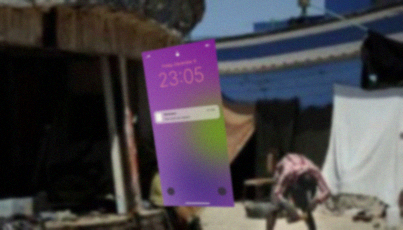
**23:05**
